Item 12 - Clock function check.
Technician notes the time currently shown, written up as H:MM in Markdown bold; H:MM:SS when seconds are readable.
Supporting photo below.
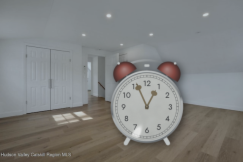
**12:56**
